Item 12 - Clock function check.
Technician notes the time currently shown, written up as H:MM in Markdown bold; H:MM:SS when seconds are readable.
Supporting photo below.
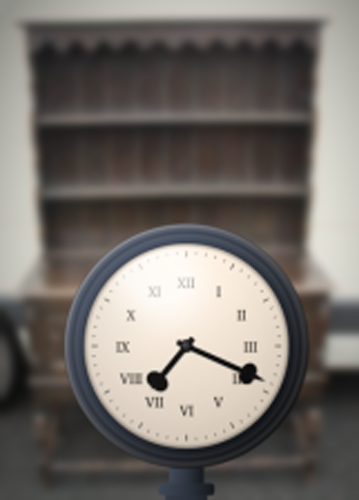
**7:19**
